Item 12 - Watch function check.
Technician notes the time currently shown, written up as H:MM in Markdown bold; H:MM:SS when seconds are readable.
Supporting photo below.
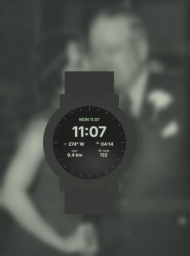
**11:07**
